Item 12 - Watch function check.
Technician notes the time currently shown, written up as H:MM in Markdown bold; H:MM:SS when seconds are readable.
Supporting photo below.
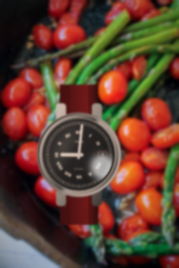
**9:01**
